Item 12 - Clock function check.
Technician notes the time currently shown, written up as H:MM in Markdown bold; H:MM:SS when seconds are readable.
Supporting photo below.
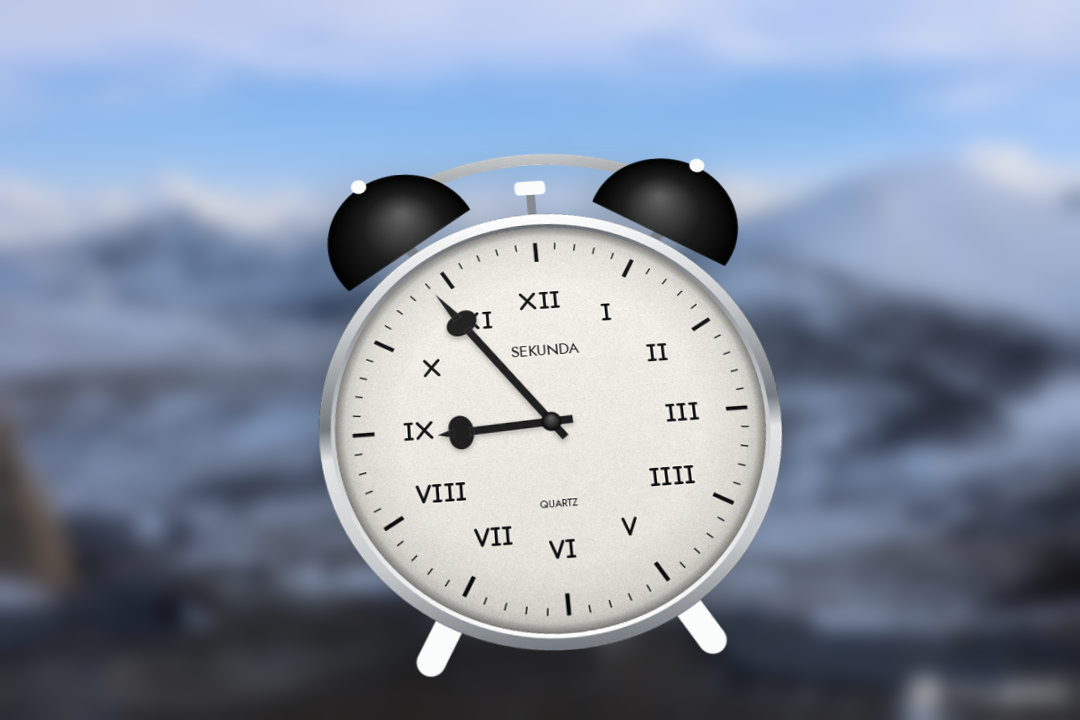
**8:54**
